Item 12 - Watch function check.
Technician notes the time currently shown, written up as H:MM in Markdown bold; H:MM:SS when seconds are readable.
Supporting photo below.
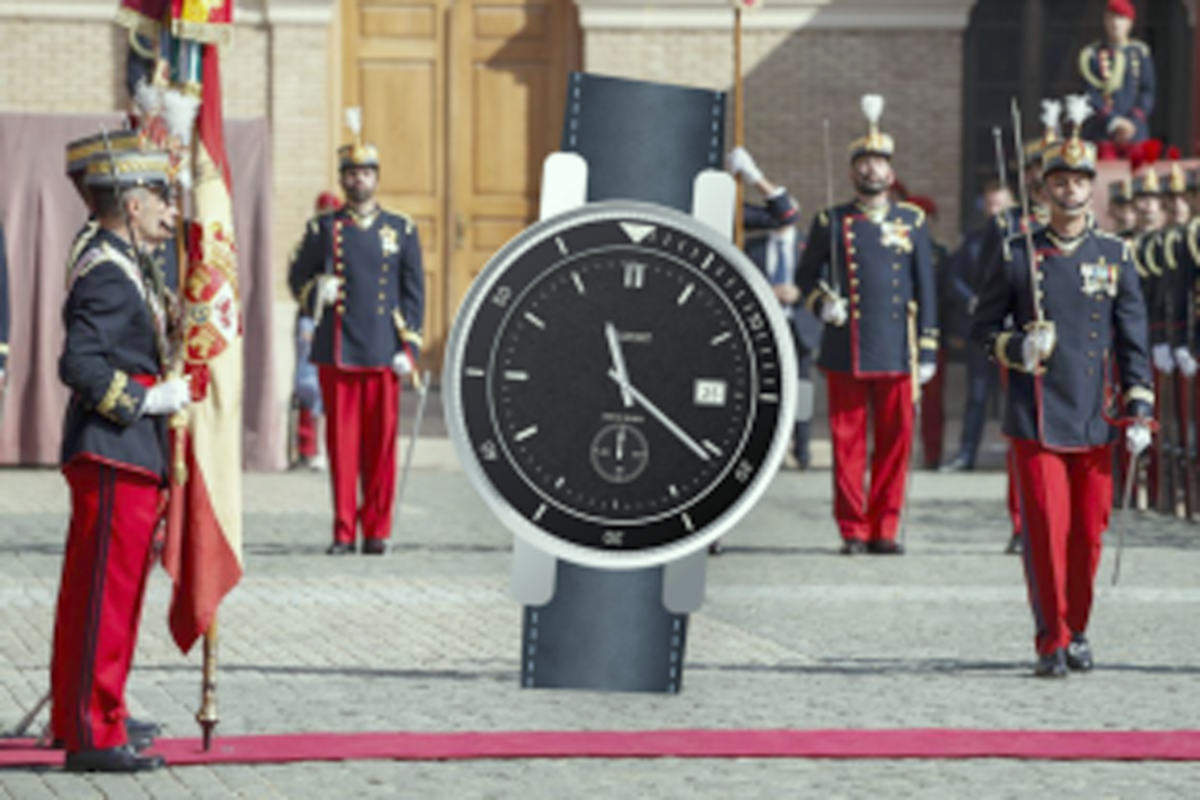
**11:21**
